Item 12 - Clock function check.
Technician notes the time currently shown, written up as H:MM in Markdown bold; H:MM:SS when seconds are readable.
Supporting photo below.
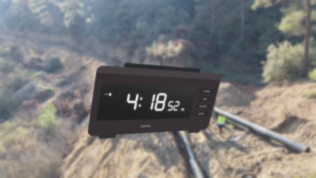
**4:18:52**
